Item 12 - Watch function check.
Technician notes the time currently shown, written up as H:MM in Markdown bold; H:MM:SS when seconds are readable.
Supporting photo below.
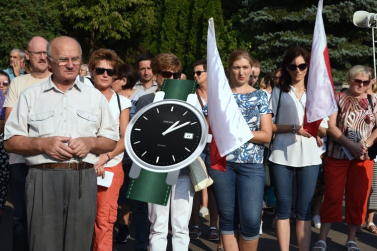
**1:09**
